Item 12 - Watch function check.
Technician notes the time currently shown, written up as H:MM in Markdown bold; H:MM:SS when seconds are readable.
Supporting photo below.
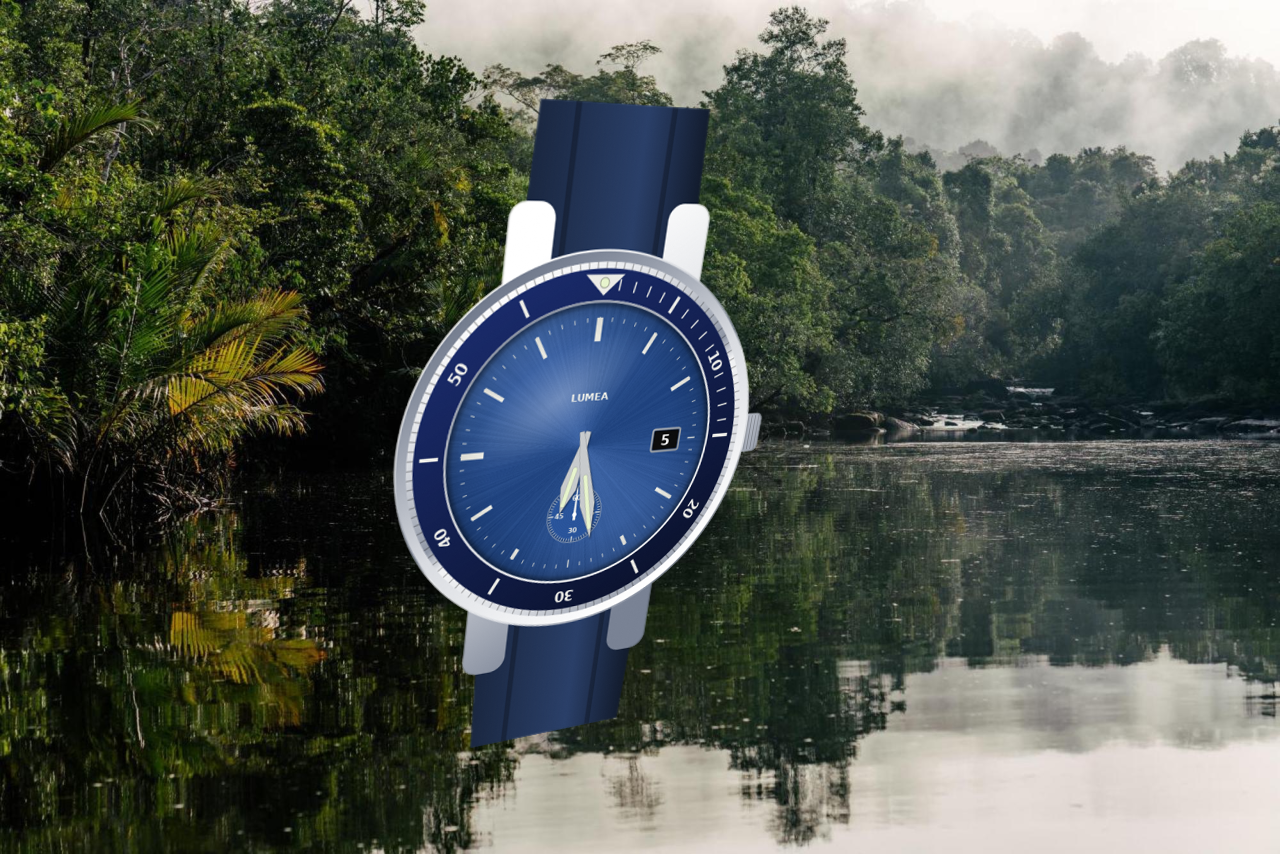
**6:28**
